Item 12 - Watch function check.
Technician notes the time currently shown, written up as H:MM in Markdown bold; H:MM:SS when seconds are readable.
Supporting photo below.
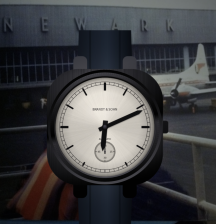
**6:11**
